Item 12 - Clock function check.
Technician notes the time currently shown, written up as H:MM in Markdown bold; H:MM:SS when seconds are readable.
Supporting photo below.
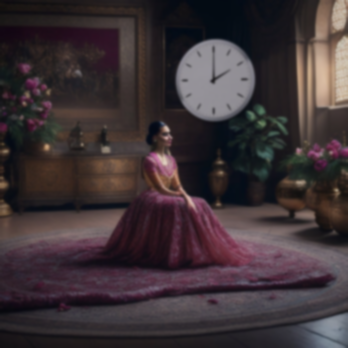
**2:00**
